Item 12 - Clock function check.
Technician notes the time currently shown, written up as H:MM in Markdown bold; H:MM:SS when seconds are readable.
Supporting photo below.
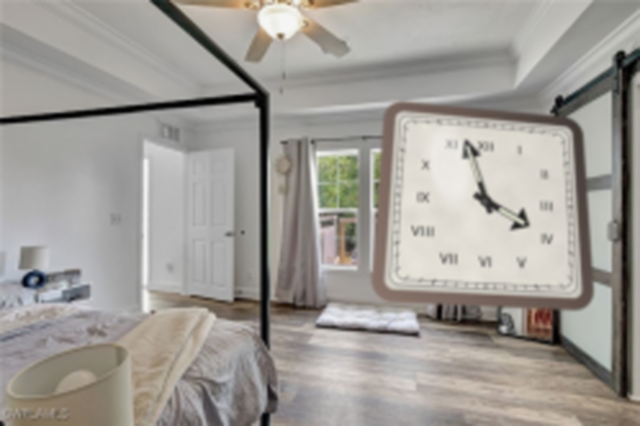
**3:57**
